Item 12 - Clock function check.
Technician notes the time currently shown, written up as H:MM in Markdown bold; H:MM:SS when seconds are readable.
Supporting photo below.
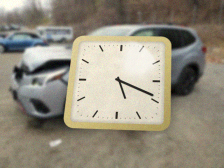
**5:19**
